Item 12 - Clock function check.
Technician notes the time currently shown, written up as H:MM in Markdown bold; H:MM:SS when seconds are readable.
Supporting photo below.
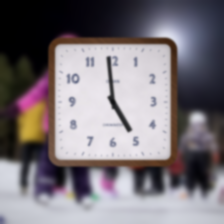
**4:59**
